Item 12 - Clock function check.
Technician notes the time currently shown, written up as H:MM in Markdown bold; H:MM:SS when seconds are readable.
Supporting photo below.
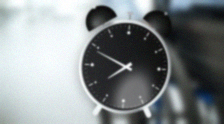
**7:49**
